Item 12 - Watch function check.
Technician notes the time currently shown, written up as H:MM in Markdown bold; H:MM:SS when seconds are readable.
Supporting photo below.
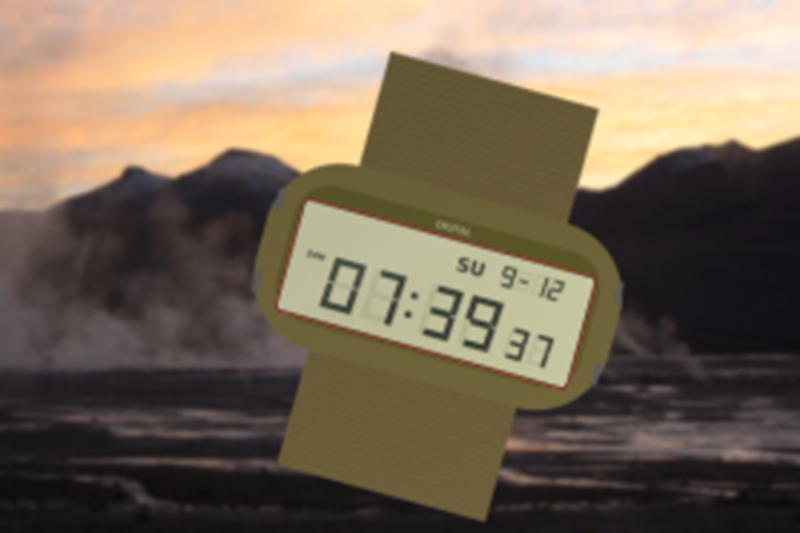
**7:39:37**
